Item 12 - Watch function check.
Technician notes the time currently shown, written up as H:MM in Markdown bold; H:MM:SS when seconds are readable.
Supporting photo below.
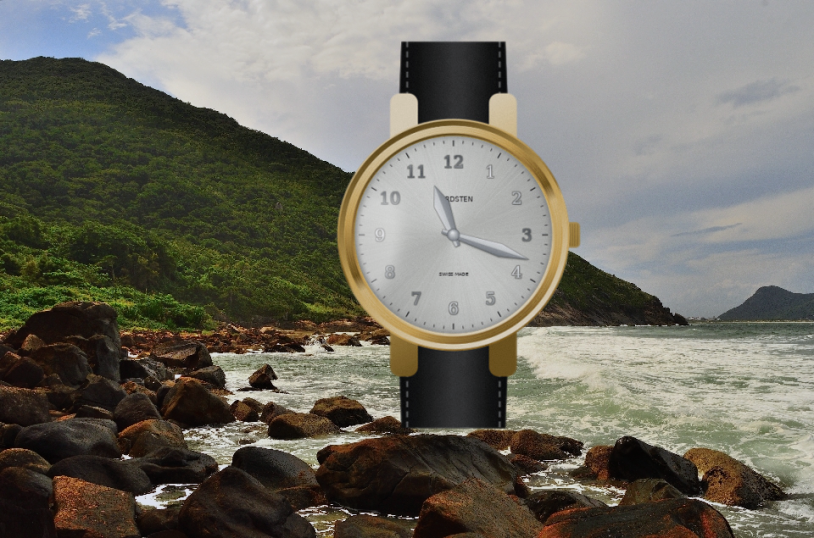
**11:18**
